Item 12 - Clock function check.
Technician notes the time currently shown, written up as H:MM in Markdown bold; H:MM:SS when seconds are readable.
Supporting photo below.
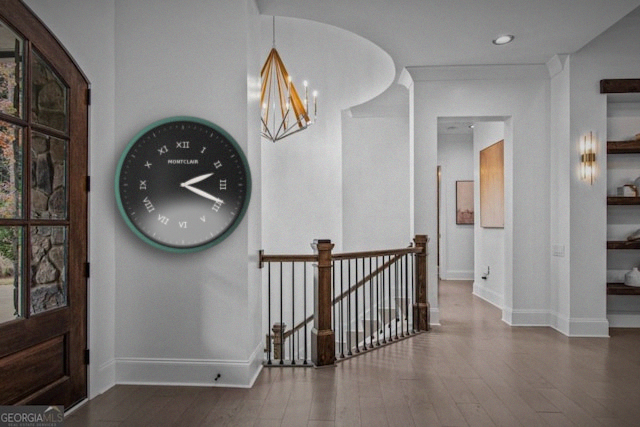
**2:19**
